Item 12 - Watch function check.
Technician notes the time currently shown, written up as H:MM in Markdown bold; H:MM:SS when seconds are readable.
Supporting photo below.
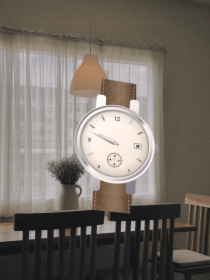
**9:48**
